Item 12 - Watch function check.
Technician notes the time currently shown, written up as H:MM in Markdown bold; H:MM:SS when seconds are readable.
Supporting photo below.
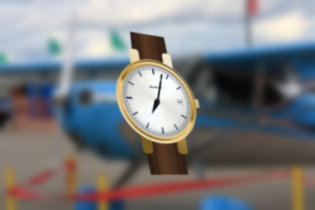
**7:03**
